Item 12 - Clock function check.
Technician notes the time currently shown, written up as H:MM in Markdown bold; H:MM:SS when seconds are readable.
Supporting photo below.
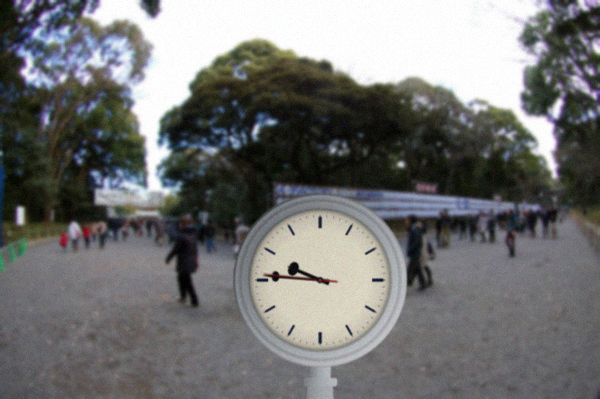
**9:45:46**
